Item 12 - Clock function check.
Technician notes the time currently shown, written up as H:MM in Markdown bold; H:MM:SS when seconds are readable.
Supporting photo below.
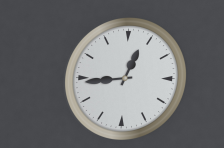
**12:44**
